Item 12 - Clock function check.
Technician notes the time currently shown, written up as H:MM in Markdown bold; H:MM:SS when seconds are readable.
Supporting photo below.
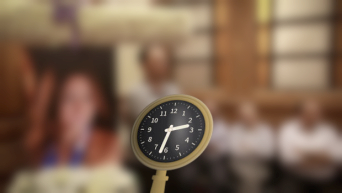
**2:32**
